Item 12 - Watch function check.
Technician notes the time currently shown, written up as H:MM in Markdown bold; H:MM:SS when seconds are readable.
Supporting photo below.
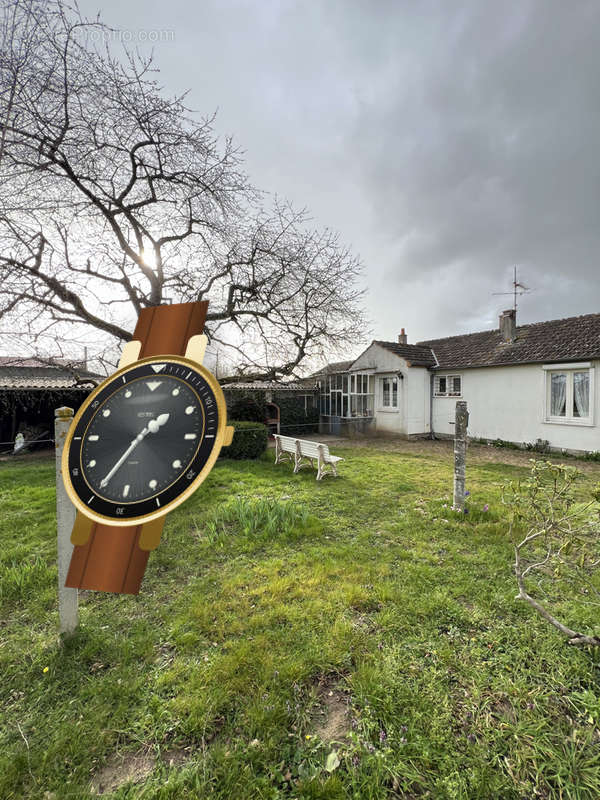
**1:35**
